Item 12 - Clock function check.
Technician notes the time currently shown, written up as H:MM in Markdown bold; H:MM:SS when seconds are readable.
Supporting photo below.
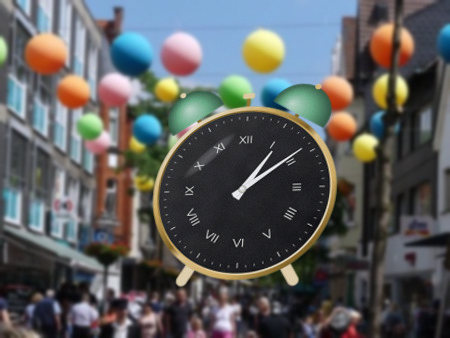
**1:09**
